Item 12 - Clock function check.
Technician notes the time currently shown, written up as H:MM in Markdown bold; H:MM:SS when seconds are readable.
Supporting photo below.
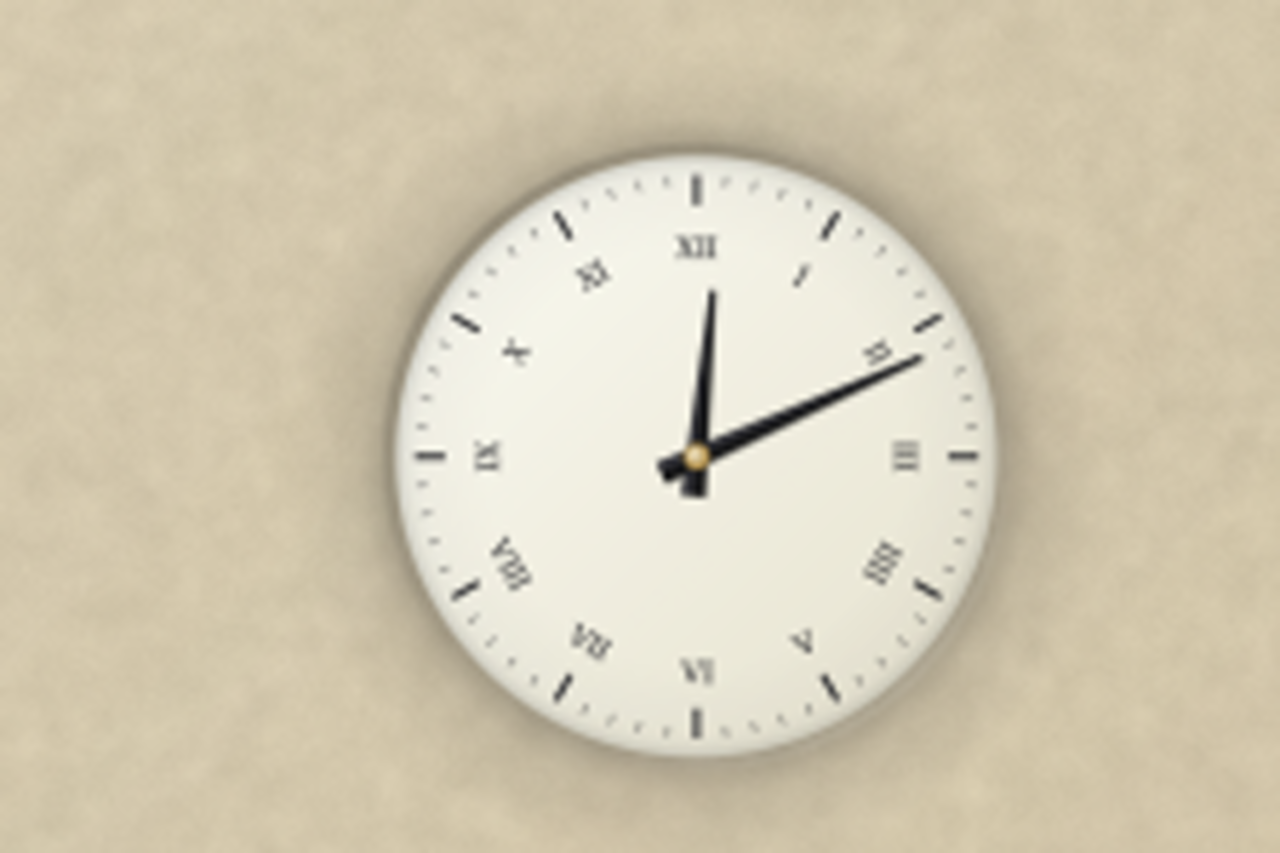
**12:11**
